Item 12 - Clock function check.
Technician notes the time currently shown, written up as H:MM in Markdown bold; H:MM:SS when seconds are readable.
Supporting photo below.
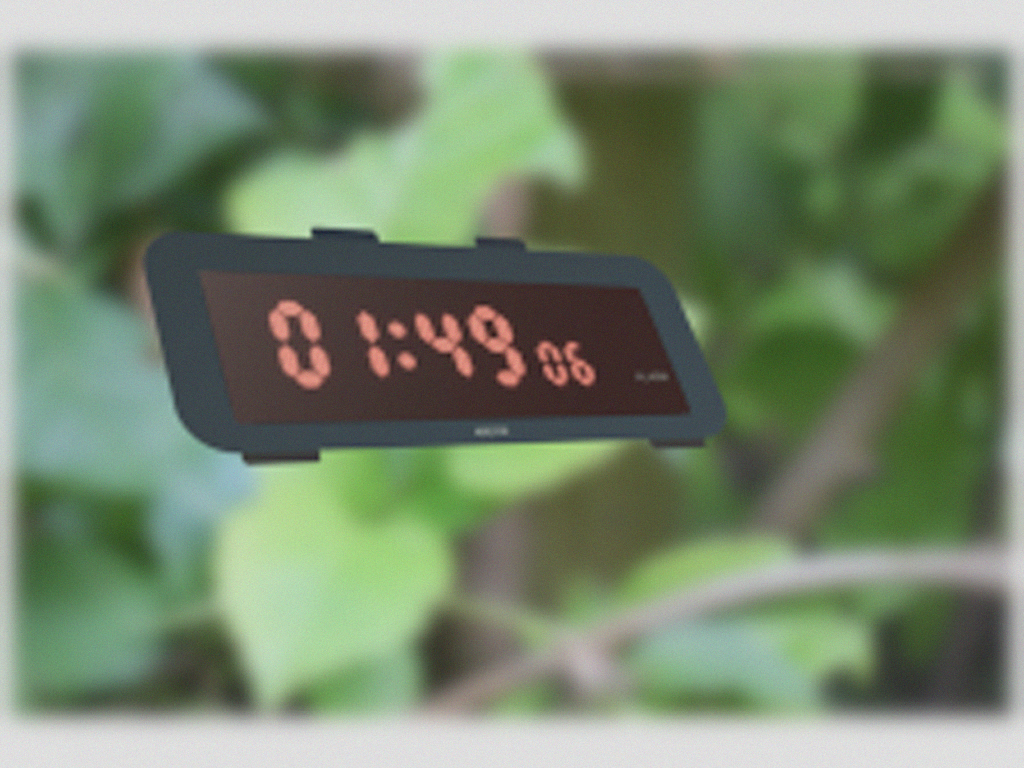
**1:49:06**
